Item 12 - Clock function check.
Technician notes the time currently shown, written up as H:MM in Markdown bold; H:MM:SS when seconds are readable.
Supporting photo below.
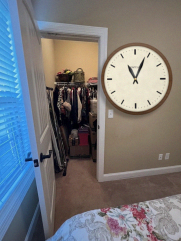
**11:04**
